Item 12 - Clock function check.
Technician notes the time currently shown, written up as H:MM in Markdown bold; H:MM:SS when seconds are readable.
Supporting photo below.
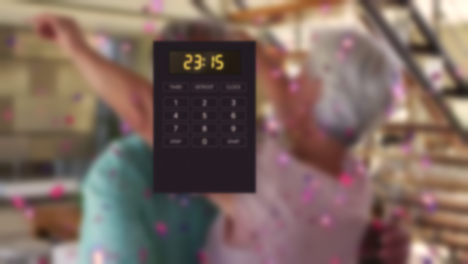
**23:15**
